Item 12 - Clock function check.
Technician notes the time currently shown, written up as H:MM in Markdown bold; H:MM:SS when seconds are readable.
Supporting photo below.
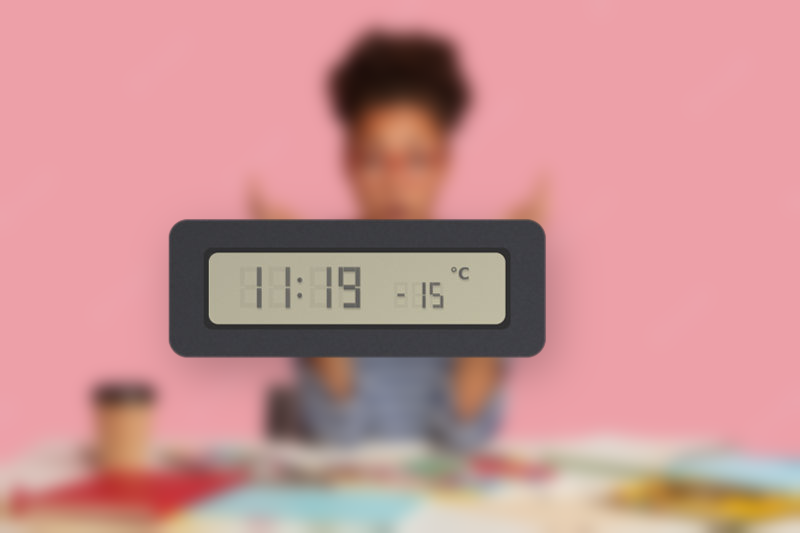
**11:19**
